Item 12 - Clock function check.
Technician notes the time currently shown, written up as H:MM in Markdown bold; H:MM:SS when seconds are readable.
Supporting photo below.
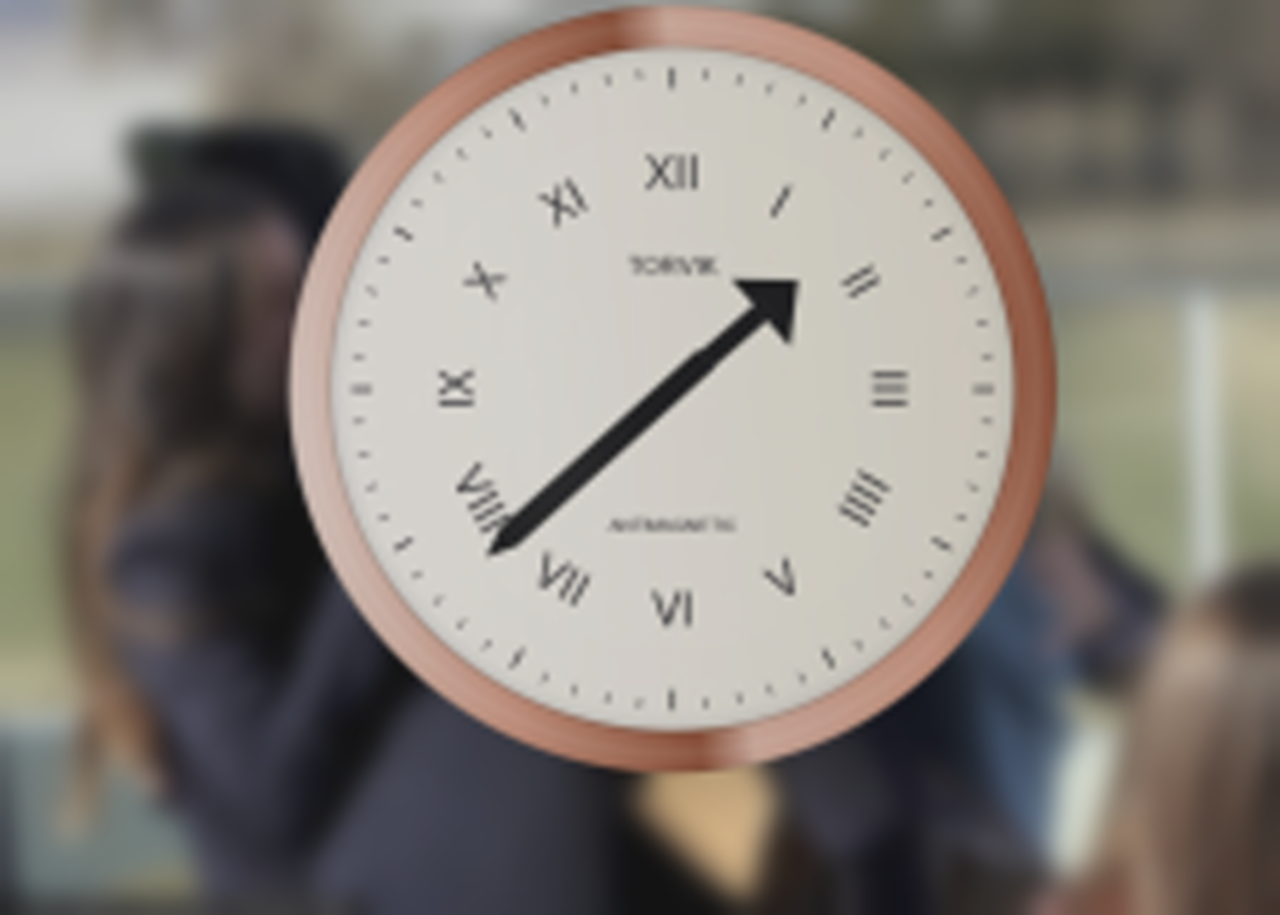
**1:38**
